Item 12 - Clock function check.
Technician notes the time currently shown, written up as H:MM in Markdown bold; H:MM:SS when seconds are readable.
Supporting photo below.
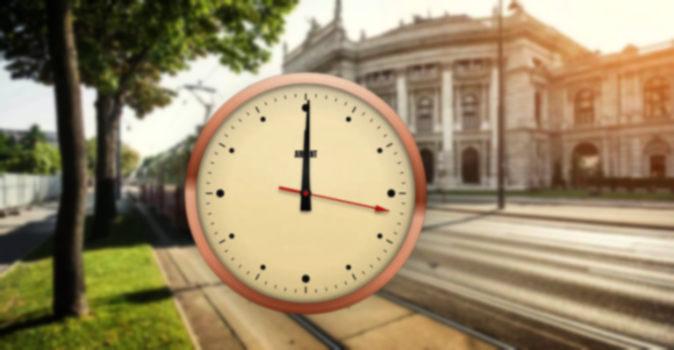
**12:00:17**
